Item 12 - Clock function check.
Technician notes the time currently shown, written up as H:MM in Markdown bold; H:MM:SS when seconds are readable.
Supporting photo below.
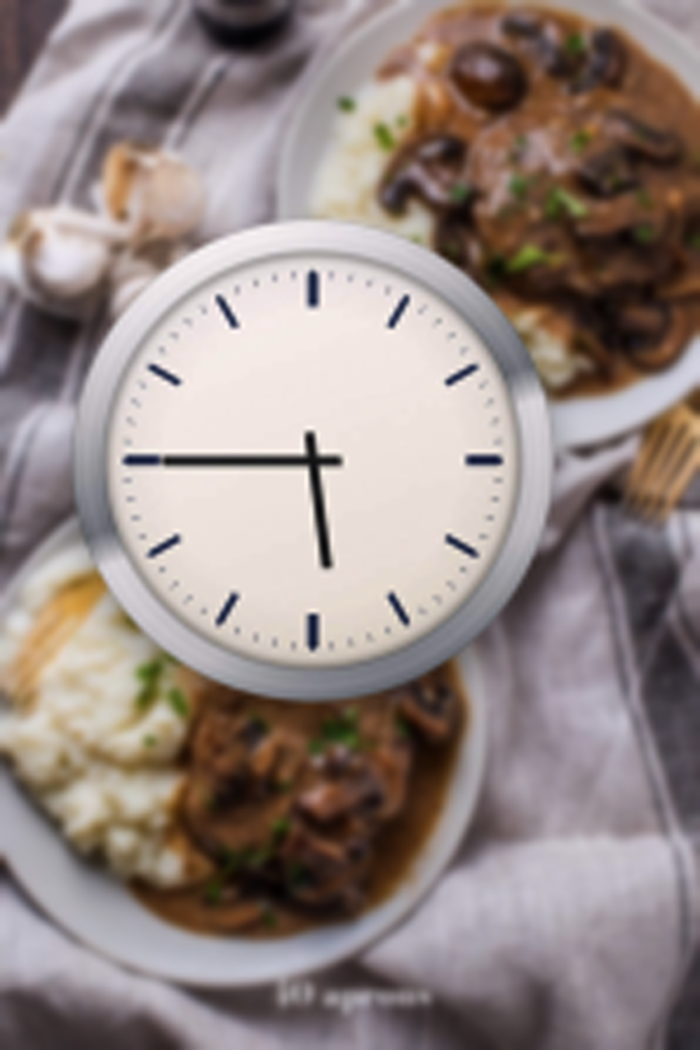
**5:45**
